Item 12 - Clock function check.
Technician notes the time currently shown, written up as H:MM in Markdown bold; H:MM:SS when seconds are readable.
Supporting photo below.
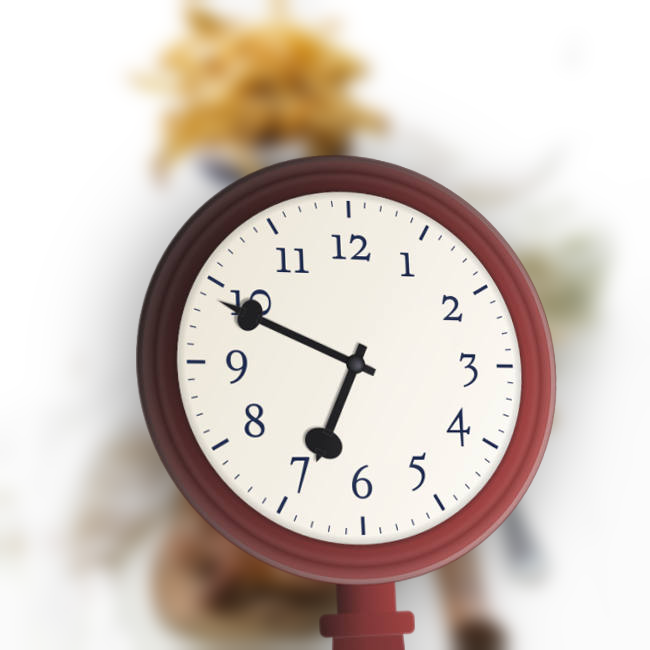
**6:49**
